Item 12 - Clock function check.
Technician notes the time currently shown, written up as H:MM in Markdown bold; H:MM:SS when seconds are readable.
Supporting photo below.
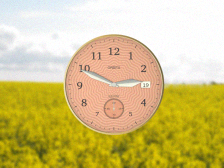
**2:49**
